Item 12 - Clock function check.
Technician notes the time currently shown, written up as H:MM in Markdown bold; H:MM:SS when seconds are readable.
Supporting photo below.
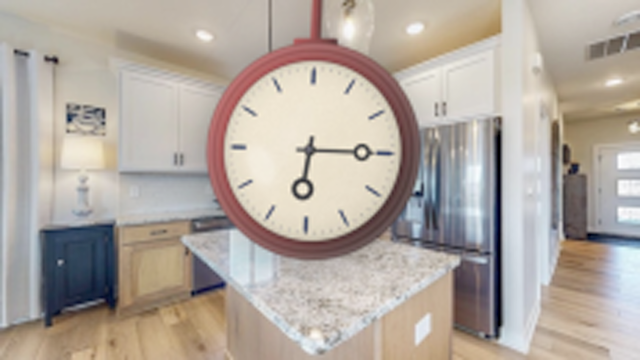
**6:15**
